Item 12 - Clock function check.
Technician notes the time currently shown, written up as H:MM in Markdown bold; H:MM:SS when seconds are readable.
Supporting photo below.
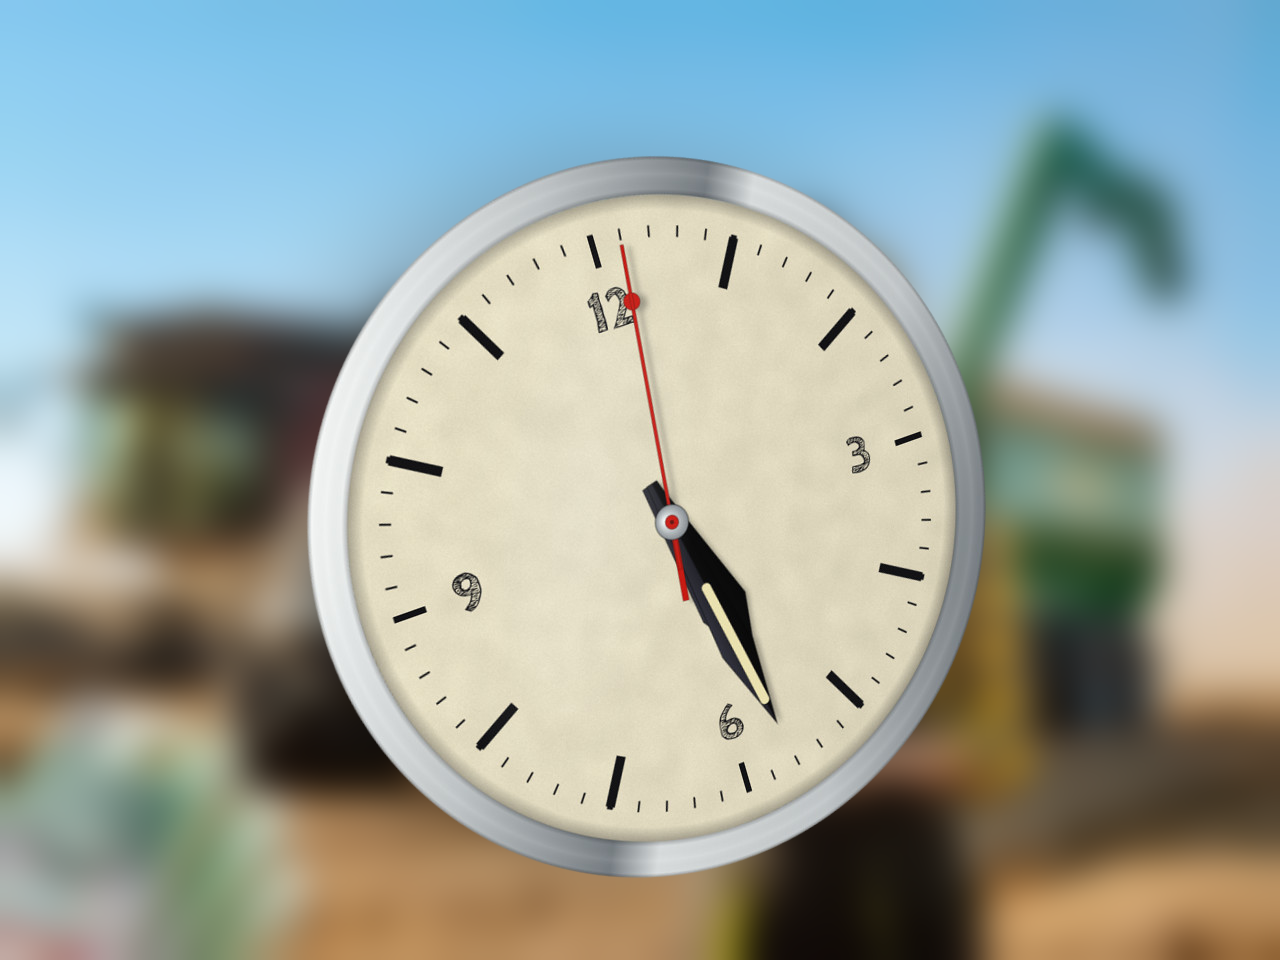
**5:28:01**
